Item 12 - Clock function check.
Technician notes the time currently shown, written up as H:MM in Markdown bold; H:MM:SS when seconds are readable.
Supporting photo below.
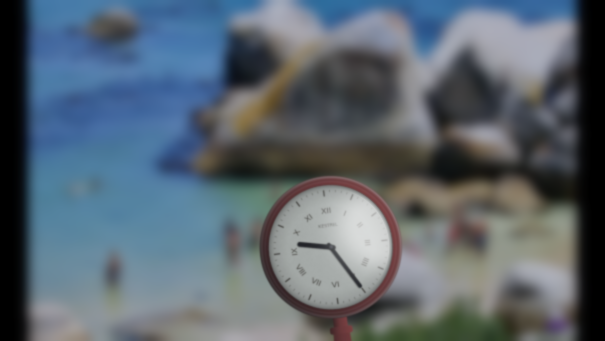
**9:25**
